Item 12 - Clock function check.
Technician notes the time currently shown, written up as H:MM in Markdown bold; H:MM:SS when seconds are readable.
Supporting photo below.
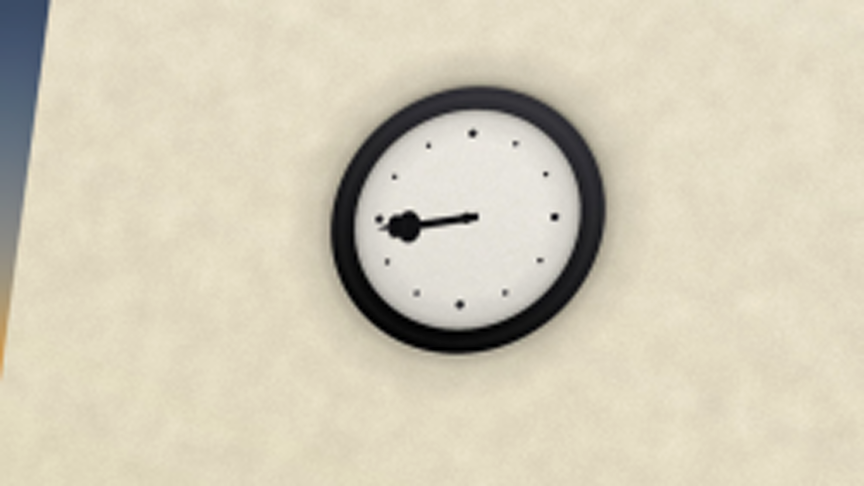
**8:44**
